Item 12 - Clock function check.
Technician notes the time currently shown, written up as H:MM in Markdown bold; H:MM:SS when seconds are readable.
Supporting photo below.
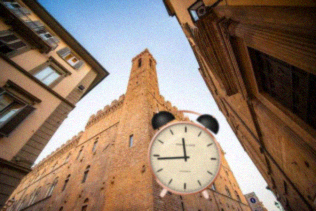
**11:44**
